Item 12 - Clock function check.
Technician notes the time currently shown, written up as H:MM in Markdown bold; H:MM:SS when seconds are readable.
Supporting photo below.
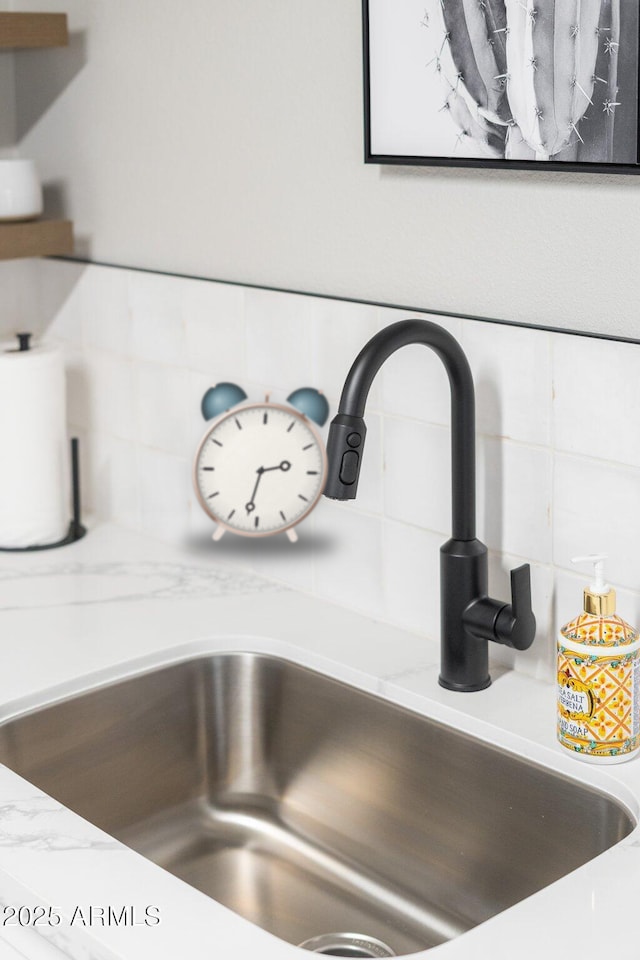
**2:32**
